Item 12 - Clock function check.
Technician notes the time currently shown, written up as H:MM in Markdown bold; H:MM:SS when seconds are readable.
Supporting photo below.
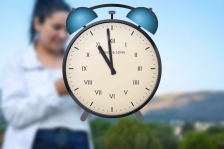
**10:59**
